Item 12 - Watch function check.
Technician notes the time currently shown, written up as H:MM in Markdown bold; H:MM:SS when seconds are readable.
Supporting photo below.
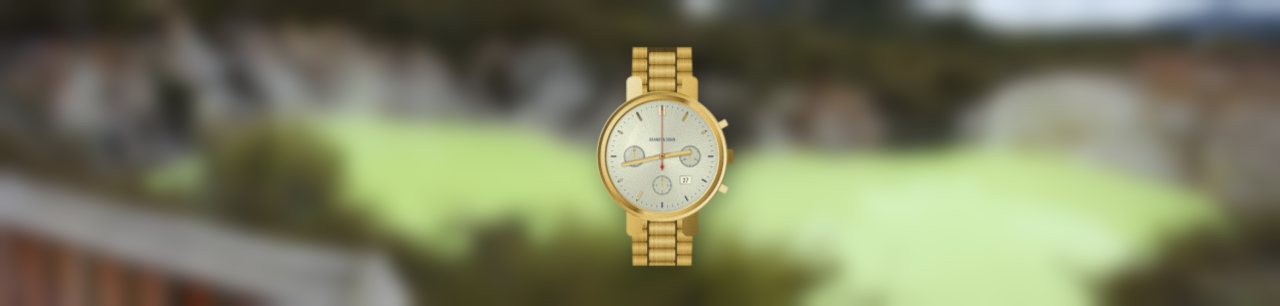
**2:43**
